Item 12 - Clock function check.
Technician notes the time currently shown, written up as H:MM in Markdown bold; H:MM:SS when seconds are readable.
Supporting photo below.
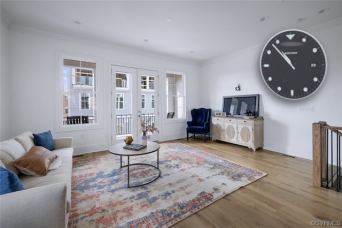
**10:53**
